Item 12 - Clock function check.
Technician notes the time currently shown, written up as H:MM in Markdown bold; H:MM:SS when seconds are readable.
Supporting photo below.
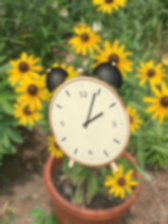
**2:04**
